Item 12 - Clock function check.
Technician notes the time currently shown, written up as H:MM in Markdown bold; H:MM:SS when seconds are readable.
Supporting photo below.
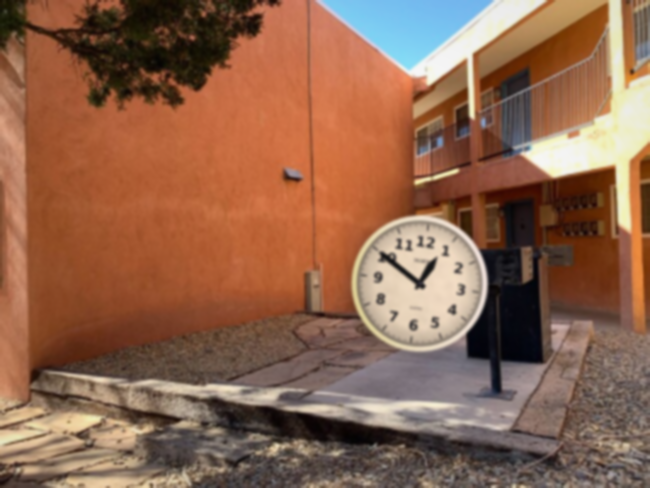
**12:50**
